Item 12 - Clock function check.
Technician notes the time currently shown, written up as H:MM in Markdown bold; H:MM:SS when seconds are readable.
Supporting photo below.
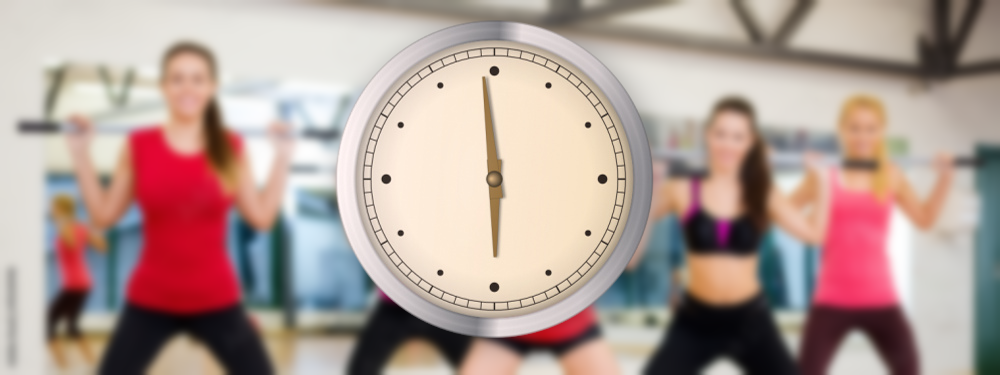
**5:59**
